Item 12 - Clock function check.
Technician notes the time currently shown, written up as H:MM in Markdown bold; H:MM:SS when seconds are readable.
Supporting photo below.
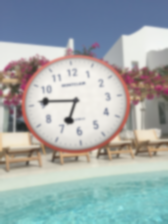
**6:46**
